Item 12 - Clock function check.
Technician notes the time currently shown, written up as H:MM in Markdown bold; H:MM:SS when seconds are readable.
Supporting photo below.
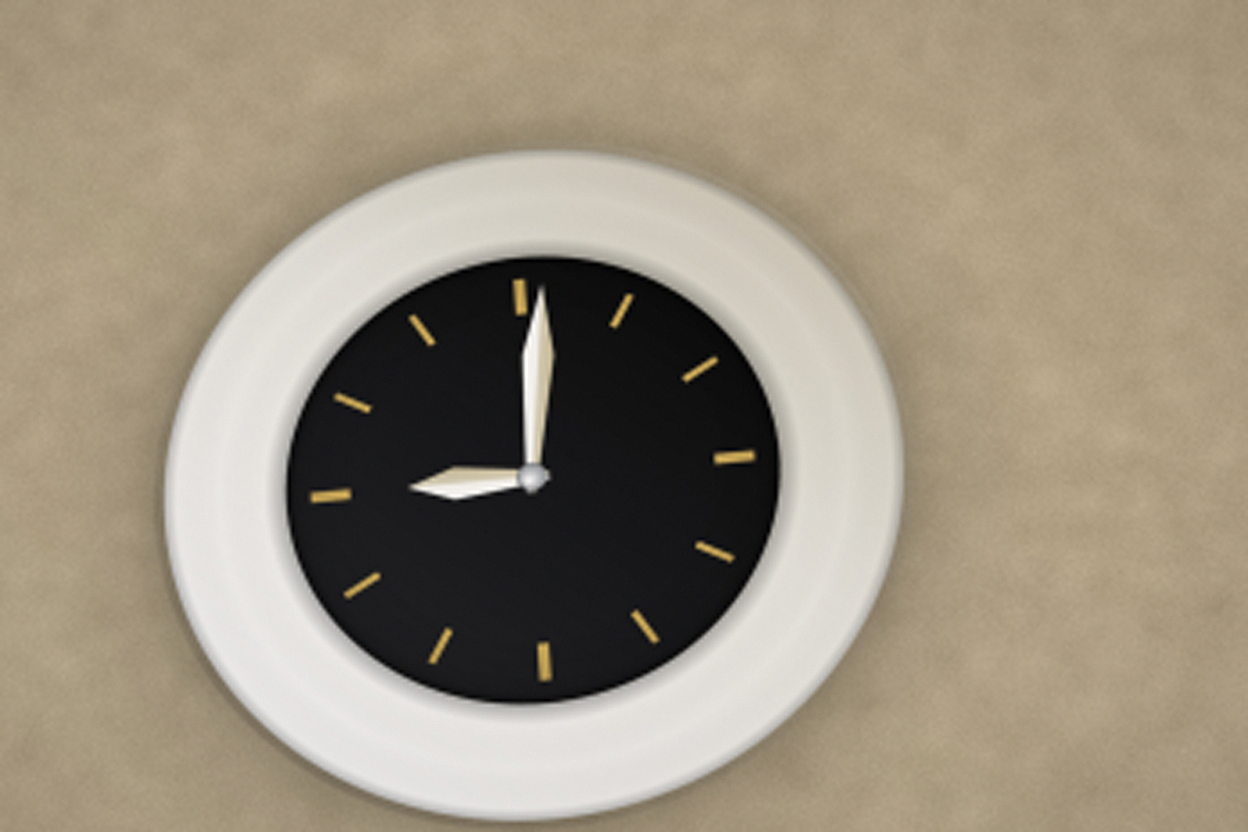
**9:01**
